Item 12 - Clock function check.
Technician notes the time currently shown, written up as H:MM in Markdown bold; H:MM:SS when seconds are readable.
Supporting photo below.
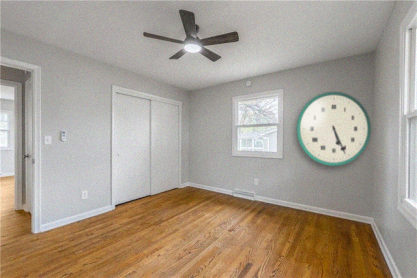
**5:26**
